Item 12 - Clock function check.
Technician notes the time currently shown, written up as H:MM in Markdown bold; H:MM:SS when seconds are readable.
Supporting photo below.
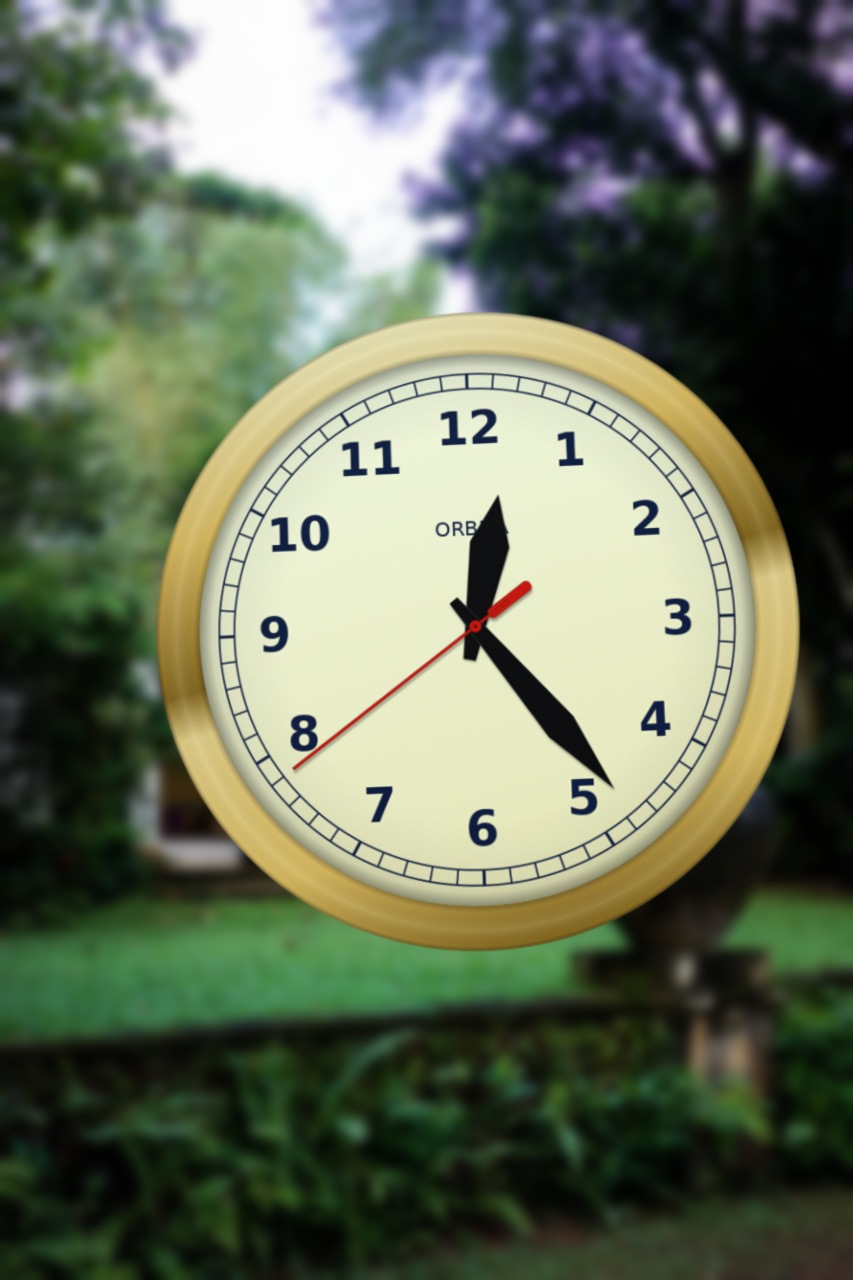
**12:23:39**
